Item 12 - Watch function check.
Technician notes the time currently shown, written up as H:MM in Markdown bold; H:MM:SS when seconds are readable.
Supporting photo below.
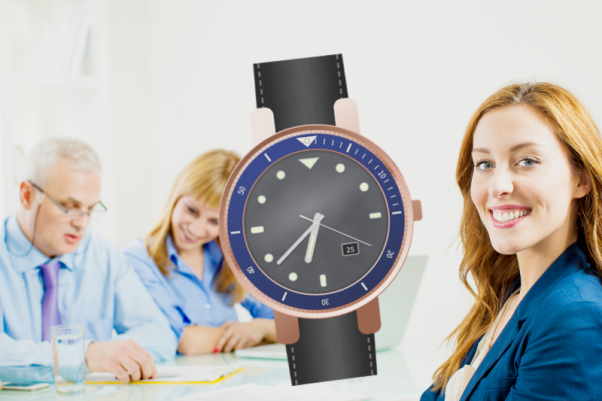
**6:38:20**
